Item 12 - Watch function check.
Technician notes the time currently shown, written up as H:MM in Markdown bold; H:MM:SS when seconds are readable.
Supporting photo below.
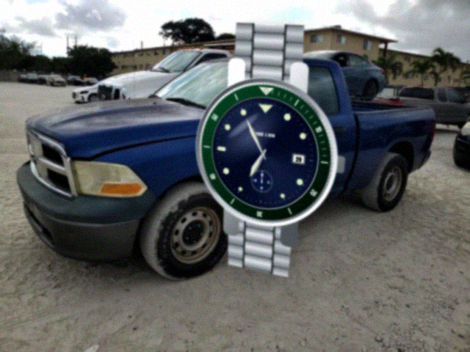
**6:55**
